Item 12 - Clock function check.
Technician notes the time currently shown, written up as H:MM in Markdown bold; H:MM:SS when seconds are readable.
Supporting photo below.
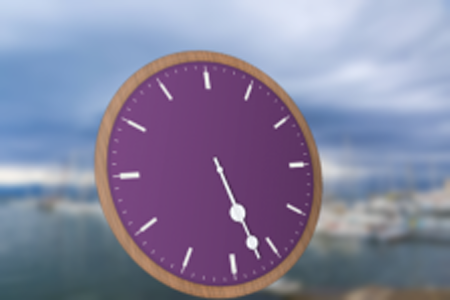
**5:27**
